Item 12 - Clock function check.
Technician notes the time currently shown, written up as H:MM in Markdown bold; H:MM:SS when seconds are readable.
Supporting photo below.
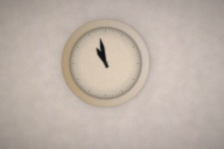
**10:58**
